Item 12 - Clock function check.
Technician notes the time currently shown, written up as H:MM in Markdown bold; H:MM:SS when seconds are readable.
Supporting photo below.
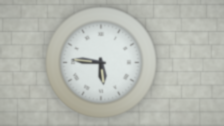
**5:46**
